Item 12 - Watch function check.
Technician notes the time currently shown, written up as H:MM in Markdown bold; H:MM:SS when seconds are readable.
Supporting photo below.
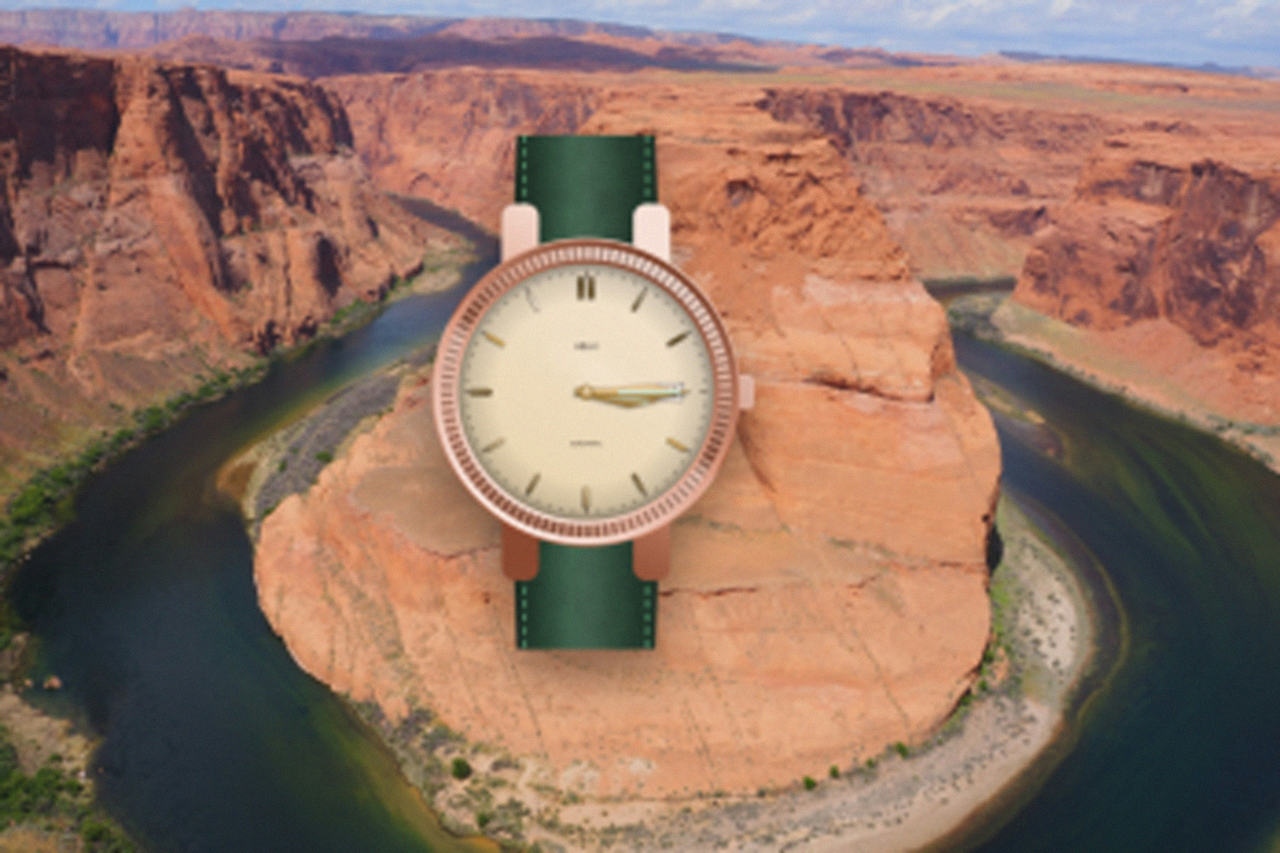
**3:15**
